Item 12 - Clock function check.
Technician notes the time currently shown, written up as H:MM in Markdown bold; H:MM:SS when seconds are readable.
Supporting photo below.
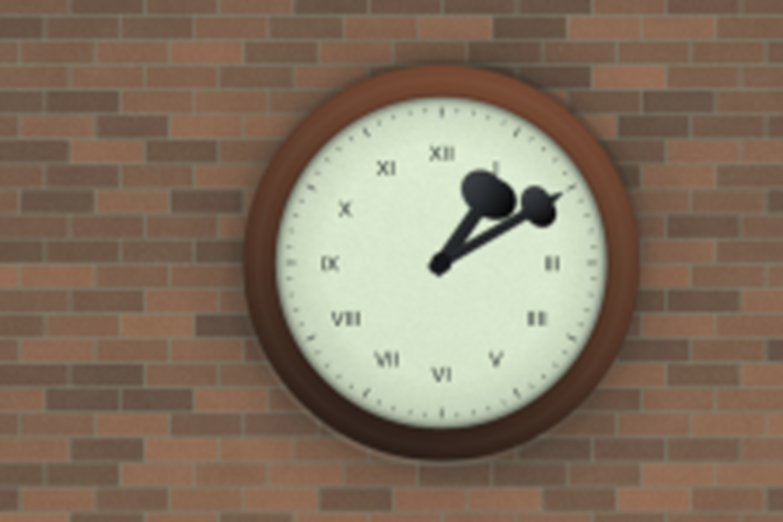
**1:10**
